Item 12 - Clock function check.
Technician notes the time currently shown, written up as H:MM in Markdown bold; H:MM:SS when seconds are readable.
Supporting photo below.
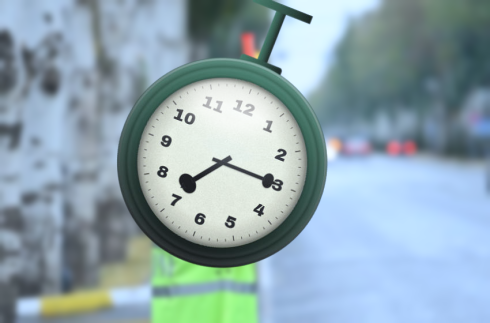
**7:15**
